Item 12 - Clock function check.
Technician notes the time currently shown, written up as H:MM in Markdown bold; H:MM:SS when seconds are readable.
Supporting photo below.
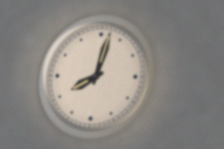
**8:02**
